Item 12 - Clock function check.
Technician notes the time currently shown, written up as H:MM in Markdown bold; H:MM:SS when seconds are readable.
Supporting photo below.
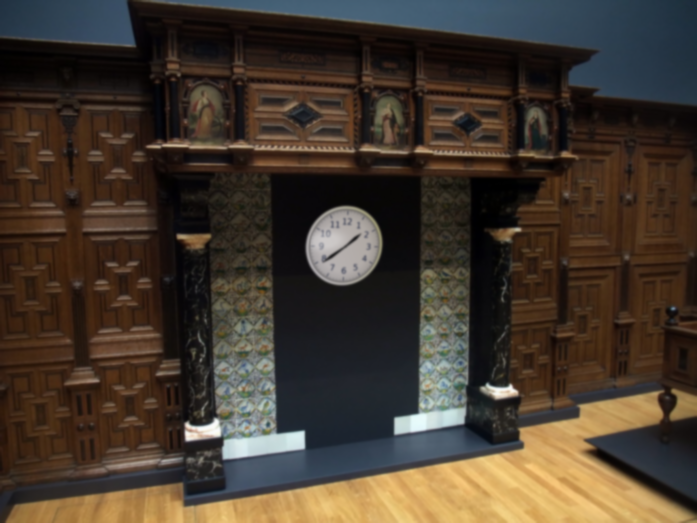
**1:39**
